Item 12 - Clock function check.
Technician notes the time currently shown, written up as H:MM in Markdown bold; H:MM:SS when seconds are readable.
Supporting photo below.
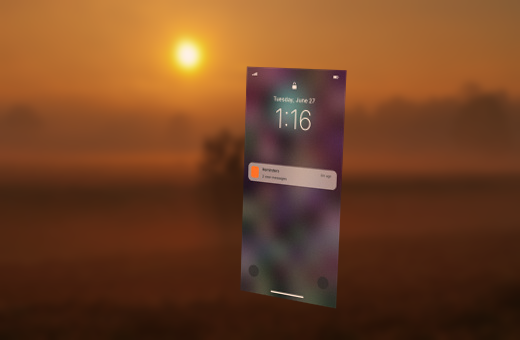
**1:16**
